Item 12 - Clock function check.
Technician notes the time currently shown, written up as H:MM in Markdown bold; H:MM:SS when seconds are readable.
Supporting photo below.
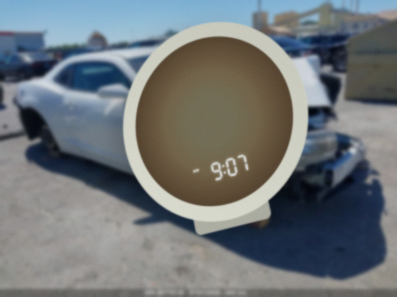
**9:07**
